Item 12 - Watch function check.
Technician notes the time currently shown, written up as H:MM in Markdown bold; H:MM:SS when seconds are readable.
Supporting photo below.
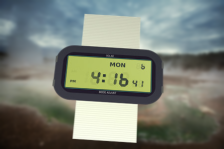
**4:16:41**
